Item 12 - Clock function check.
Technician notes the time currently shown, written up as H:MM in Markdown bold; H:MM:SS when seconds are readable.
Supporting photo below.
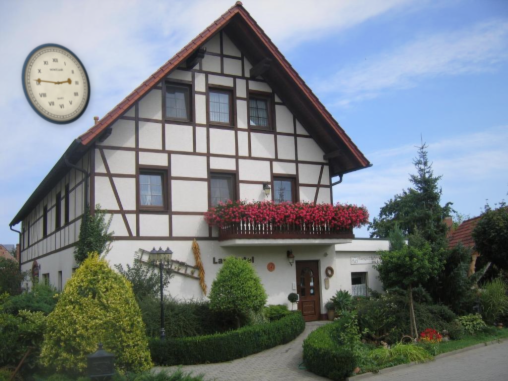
**2:46**
